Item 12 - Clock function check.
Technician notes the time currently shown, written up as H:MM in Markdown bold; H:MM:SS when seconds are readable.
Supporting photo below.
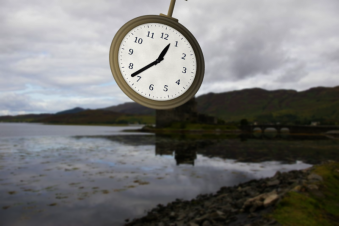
**12:37**
